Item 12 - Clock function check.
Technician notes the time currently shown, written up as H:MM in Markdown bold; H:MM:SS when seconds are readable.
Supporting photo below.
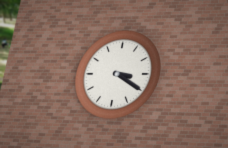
**3:20**
